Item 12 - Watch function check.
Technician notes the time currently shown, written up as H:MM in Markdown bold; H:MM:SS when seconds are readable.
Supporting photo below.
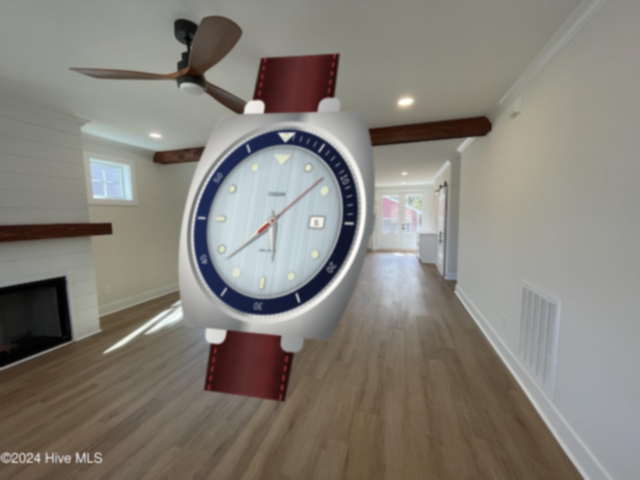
**5:38:08**
